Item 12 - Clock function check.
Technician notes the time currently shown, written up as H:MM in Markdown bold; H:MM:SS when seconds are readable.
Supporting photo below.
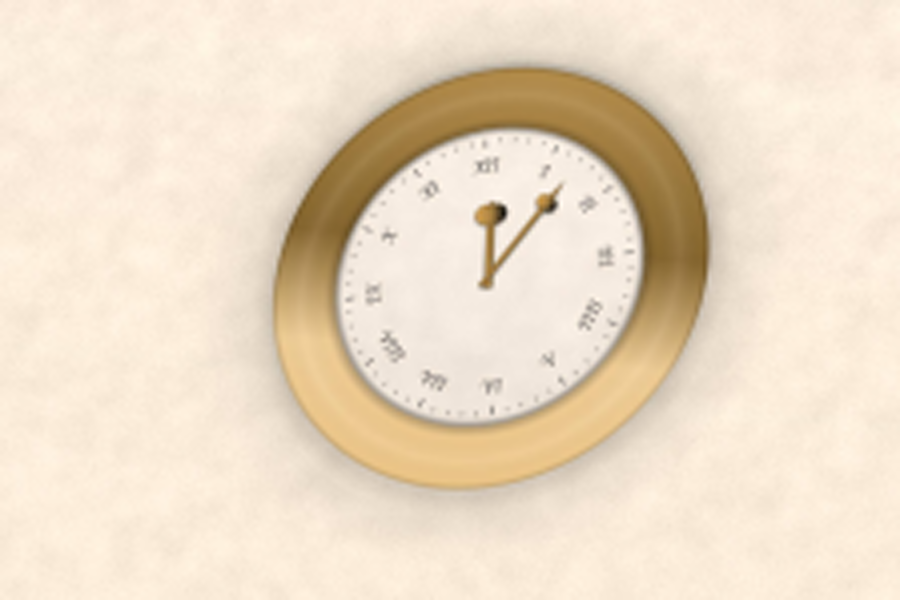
**12:07**
